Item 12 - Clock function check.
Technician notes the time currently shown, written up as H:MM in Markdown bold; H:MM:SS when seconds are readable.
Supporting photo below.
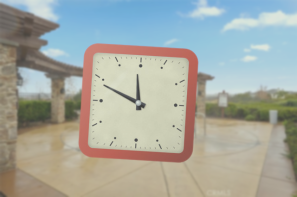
**11:49**
